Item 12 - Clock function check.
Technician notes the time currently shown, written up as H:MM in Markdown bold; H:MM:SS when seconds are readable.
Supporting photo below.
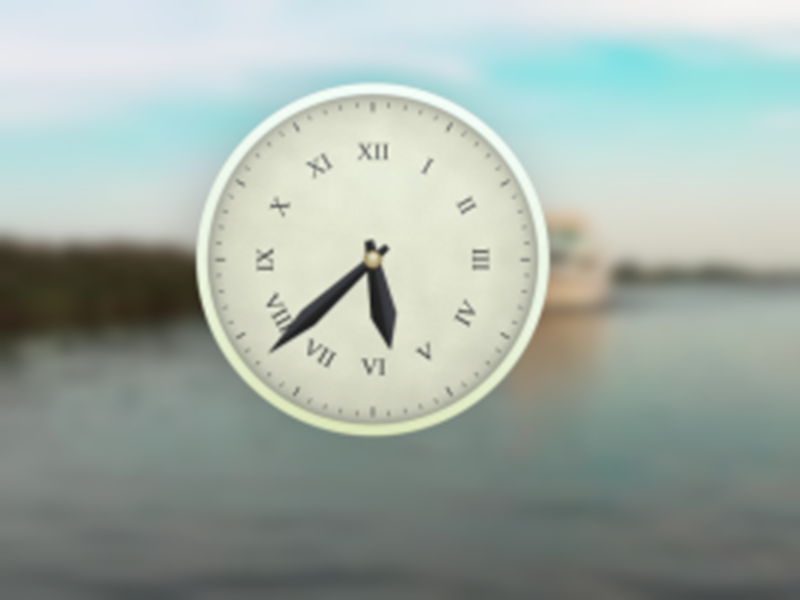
**5:38**
